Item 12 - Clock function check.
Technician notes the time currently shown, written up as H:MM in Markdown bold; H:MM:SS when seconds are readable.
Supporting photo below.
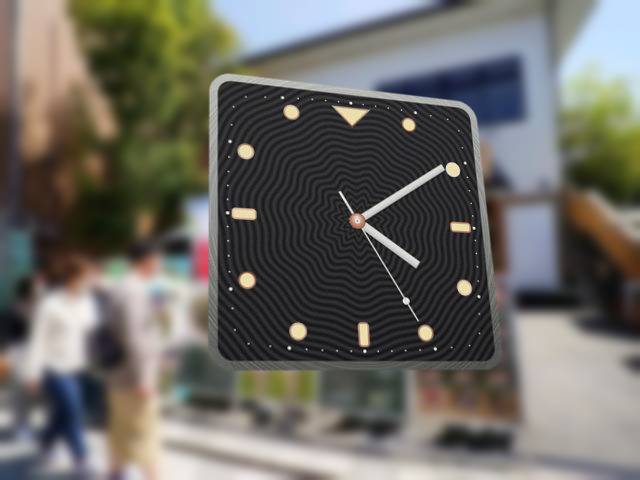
**4:09:25**
